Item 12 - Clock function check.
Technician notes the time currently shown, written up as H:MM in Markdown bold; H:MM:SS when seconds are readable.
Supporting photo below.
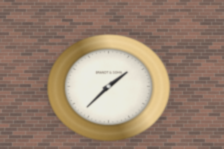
**1:37**
